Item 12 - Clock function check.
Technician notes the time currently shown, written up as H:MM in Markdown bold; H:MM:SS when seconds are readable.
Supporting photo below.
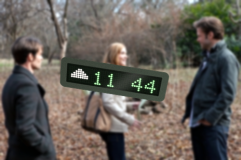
**11:44**
